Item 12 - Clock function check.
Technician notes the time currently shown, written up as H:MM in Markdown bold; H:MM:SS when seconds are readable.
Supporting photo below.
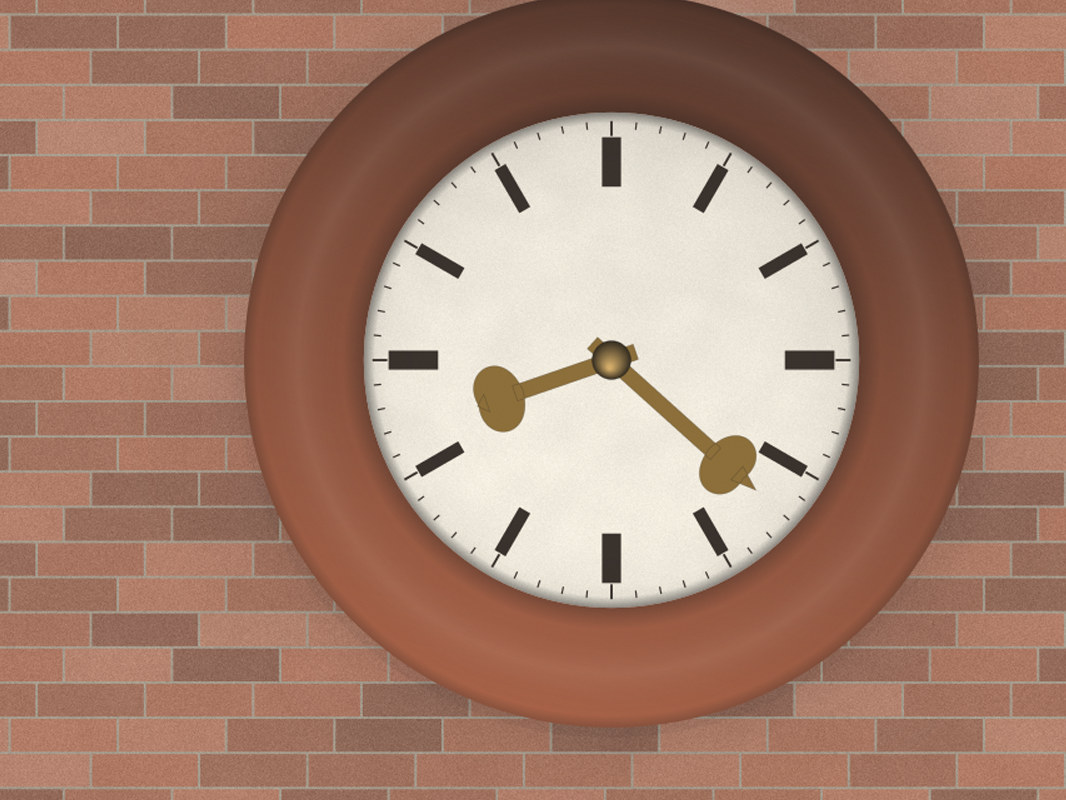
**8:22**
